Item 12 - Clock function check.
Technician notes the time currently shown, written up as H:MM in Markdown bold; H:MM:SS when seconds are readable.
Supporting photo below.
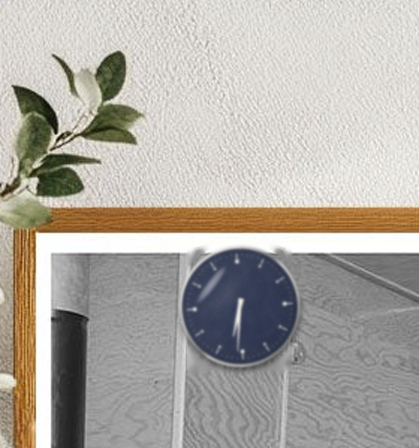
**6:31**
